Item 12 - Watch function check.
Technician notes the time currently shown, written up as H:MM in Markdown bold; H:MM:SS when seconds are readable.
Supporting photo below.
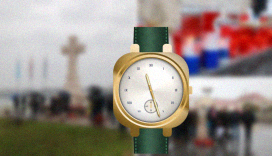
**11:27**
